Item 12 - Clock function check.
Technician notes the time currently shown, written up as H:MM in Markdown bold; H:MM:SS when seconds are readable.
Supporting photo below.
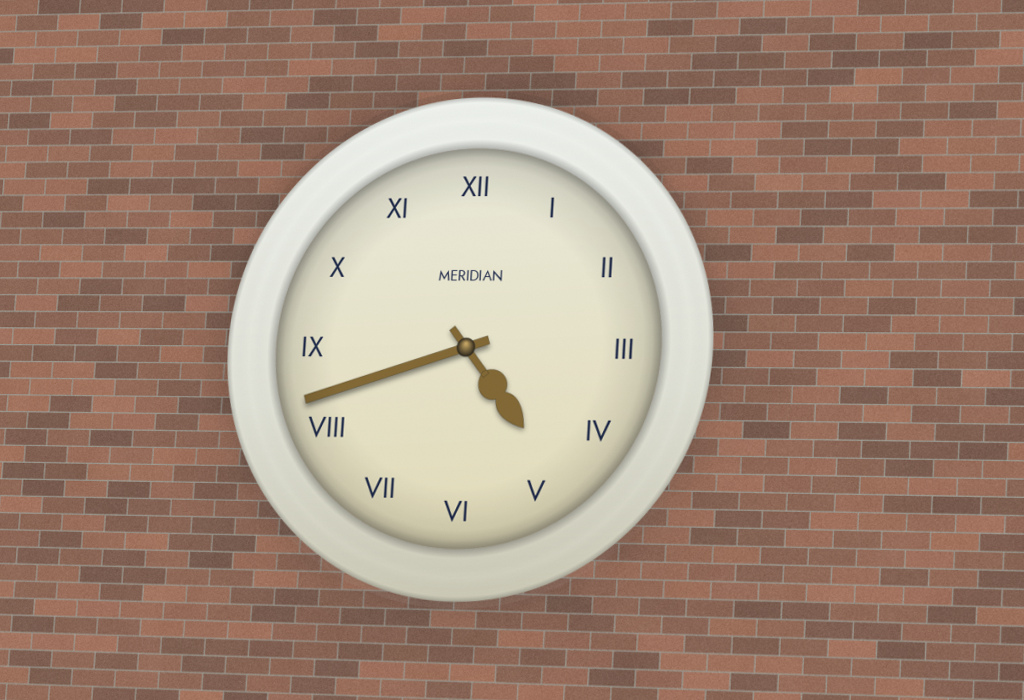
**4:42**
